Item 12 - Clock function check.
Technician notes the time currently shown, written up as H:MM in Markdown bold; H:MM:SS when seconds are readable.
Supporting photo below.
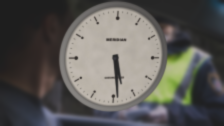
**5:29**
